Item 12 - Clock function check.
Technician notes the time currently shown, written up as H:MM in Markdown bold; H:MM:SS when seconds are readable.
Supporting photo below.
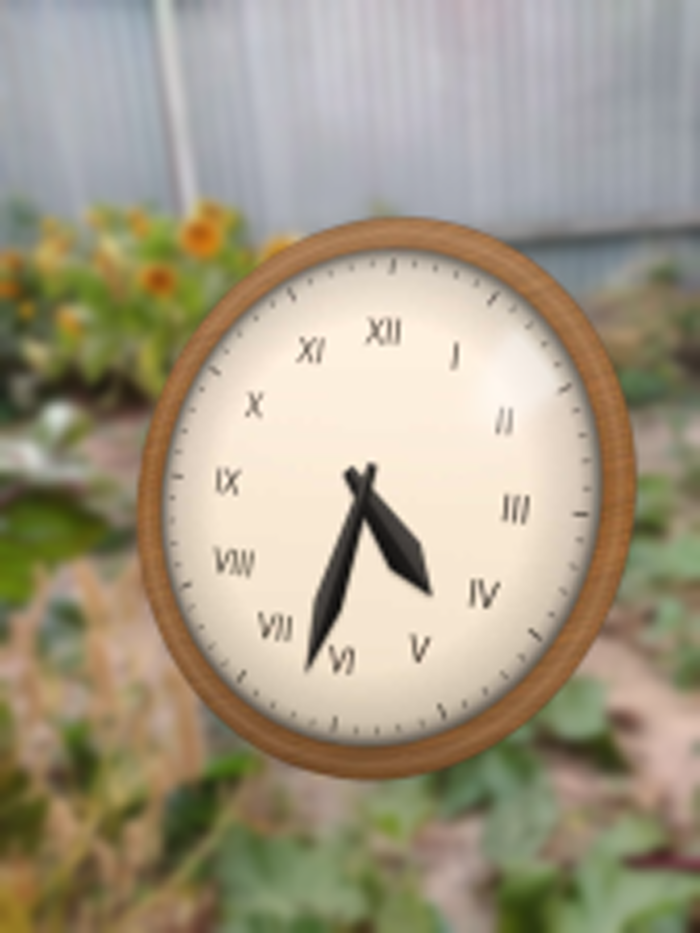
**4:32**
